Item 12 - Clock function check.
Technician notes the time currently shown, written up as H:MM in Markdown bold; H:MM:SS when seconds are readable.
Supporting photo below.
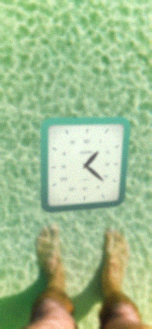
**1:22**
